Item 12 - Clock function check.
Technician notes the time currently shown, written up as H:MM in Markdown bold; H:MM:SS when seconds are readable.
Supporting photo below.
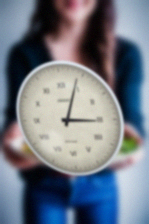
**3:04**
